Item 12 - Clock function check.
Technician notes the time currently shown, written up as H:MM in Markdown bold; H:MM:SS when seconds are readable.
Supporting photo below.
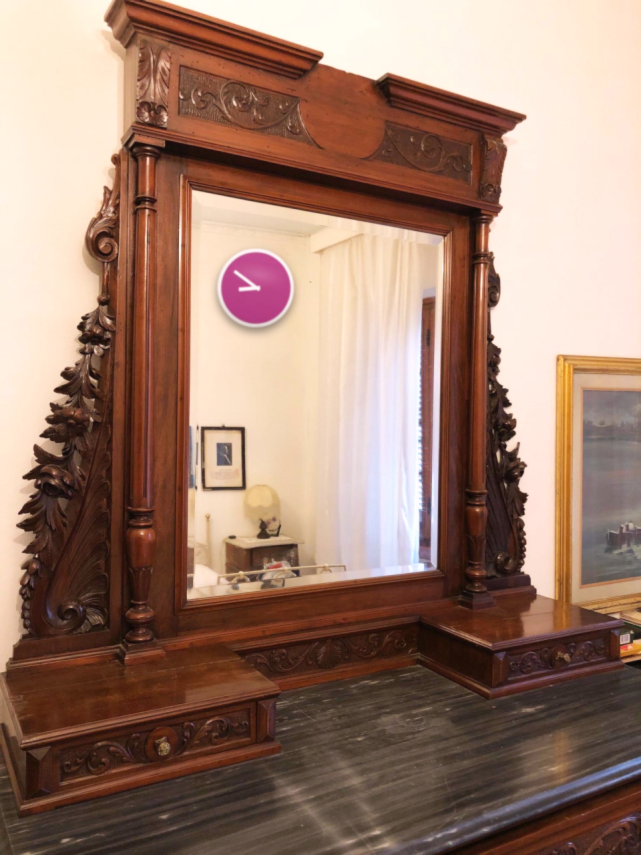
**8:51**
